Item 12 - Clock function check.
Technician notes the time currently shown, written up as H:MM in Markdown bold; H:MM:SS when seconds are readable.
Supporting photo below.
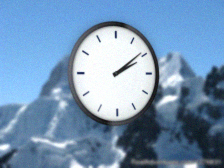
**2:09**
